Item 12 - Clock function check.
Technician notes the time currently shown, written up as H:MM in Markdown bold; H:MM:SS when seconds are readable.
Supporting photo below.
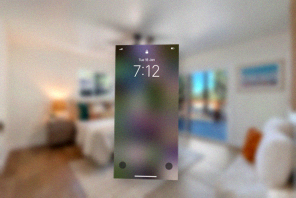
**7:12**
